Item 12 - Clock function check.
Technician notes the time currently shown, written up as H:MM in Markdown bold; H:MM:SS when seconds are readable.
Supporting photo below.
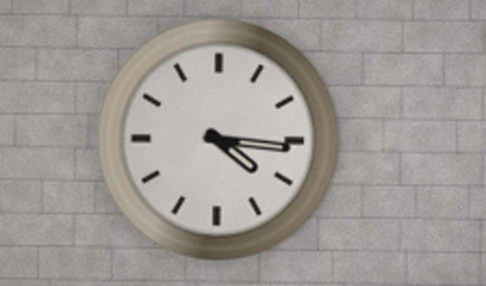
**4:16**
